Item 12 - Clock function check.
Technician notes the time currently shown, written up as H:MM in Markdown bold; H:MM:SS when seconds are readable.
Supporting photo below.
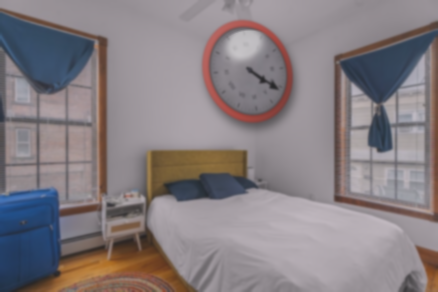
**4:21**
